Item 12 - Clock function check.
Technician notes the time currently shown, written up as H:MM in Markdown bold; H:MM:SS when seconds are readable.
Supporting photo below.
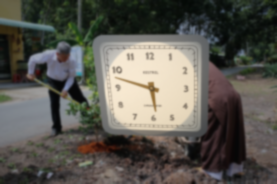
**5:48**
